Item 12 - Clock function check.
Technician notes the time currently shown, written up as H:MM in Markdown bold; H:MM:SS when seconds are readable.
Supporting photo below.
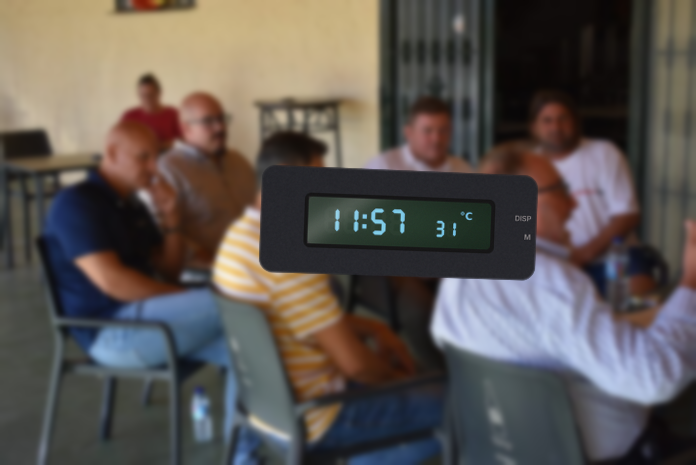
**11:57**
